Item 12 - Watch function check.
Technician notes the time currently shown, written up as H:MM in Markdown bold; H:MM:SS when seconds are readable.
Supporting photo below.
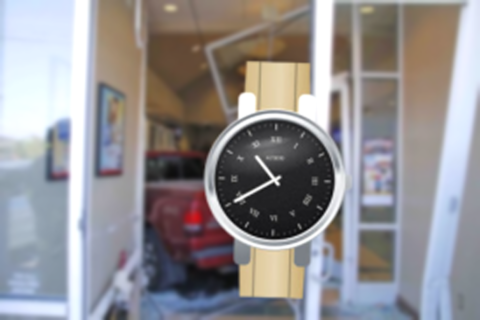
**10:40**
